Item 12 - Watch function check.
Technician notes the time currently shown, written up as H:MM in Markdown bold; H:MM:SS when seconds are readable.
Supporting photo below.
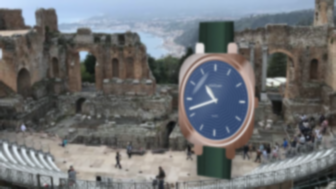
**10:42**
